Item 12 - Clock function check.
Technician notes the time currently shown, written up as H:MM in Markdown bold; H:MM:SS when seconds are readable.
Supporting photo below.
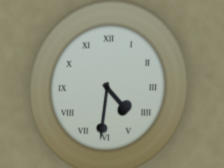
**4:31**
